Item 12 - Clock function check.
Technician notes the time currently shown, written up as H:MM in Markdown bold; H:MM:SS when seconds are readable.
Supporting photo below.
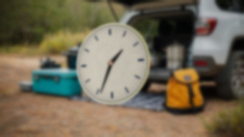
**1:34**
